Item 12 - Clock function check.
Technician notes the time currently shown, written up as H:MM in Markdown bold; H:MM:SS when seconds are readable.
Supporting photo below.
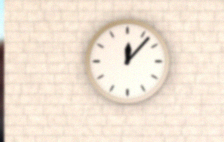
**12:07**
